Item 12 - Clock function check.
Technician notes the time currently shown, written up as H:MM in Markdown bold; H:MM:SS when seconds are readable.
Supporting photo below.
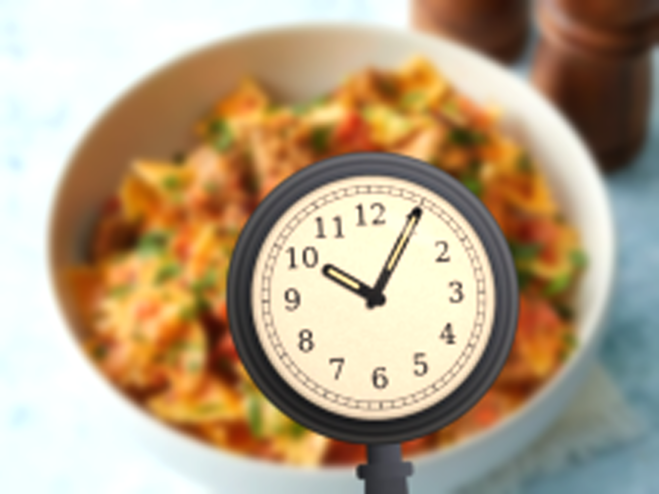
**10:05**
